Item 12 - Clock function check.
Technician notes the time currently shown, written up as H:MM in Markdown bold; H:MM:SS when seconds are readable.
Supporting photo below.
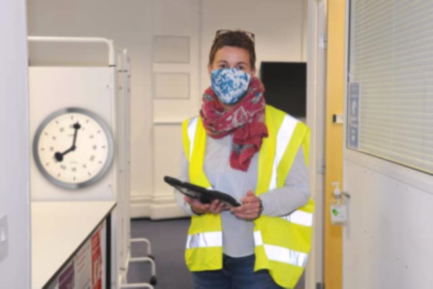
**8:02**
